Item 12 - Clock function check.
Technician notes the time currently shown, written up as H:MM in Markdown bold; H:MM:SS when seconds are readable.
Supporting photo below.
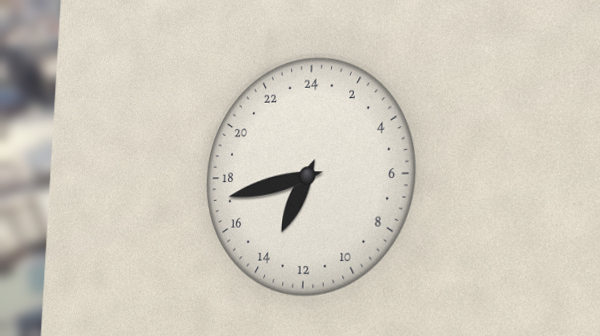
**13:43**
